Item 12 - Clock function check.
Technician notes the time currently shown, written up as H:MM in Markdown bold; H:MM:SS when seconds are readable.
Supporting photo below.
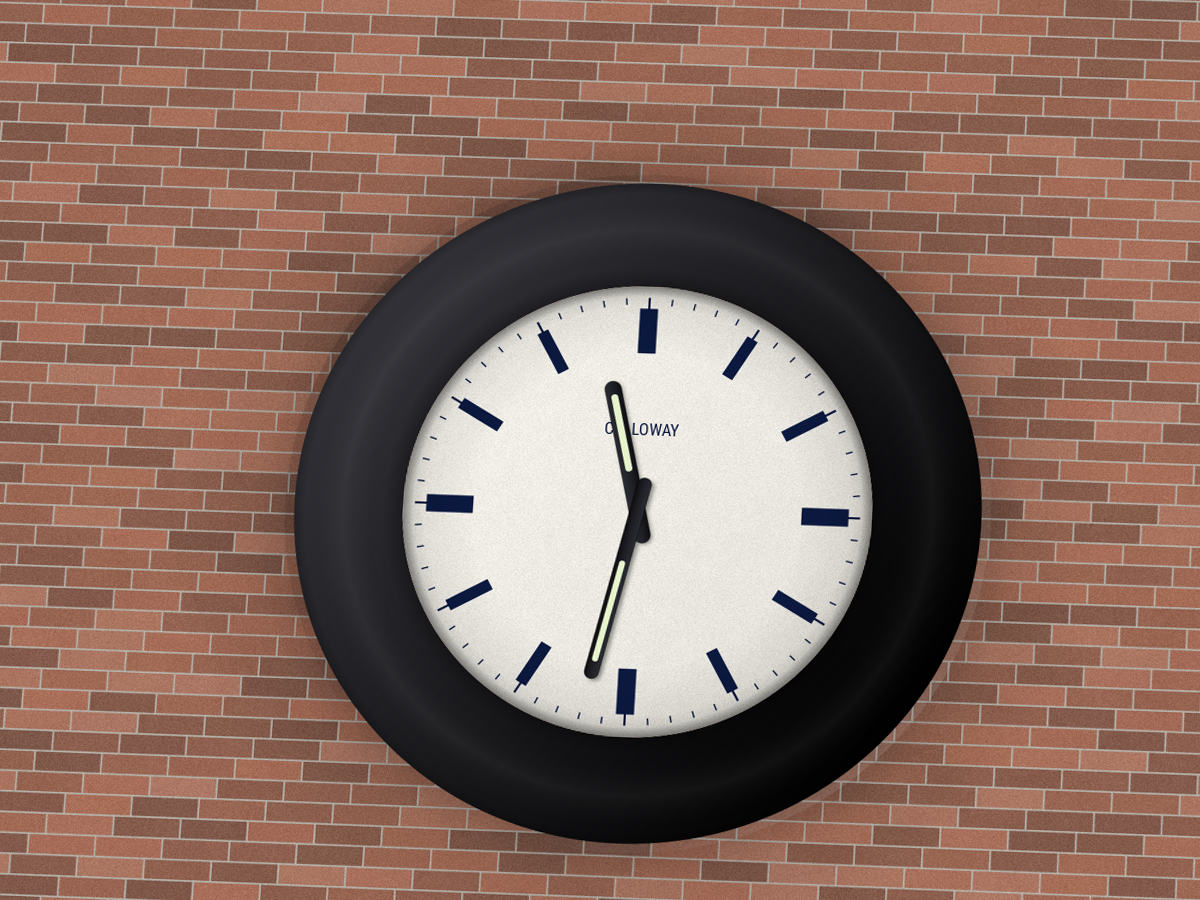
**11:32**
